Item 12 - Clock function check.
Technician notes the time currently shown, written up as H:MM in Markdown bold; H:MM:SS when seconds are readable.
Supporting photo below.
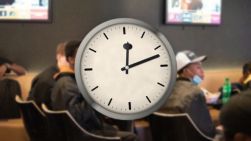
**12:12**
